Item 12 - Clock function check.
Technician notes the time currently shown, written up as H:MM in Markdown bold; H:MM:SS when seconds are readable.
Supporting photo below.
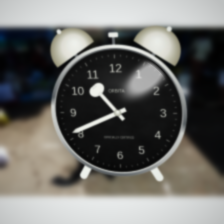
**10:41**
